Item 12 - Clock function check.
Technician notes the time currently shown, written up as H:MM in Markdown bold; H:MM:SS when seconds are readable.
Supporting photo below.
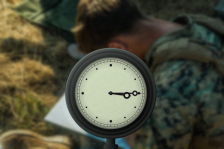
**3:15**
